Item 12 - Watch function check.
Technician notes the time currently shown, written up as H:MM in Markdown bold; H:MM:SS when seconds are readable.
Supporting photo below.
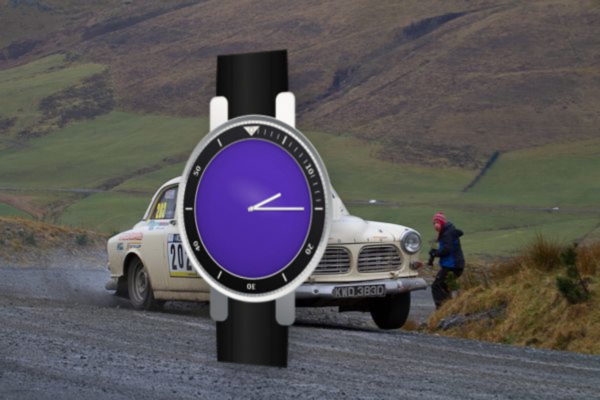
**2:15**
